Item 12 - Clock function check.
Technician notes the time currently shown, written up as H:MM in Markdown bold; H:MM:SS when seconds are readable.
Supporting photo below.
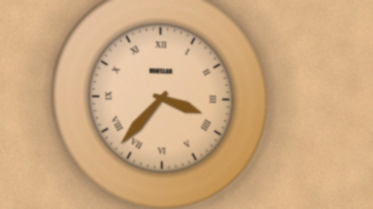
**3:37**
